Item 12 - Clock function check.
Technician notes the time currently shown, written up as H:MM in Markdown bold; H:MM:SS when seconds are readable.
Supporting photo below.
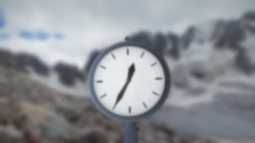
**12:35**
